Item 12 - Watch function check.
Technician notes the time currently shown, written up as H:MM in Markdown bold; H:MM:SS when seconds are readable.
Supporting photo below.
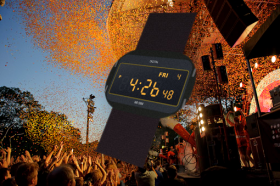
**4:26:48**
